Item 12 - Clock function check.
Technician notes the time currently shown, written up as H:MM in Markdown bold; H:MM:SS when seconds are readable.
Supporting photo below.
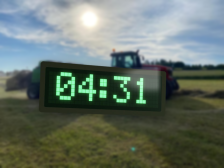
**4:31**
